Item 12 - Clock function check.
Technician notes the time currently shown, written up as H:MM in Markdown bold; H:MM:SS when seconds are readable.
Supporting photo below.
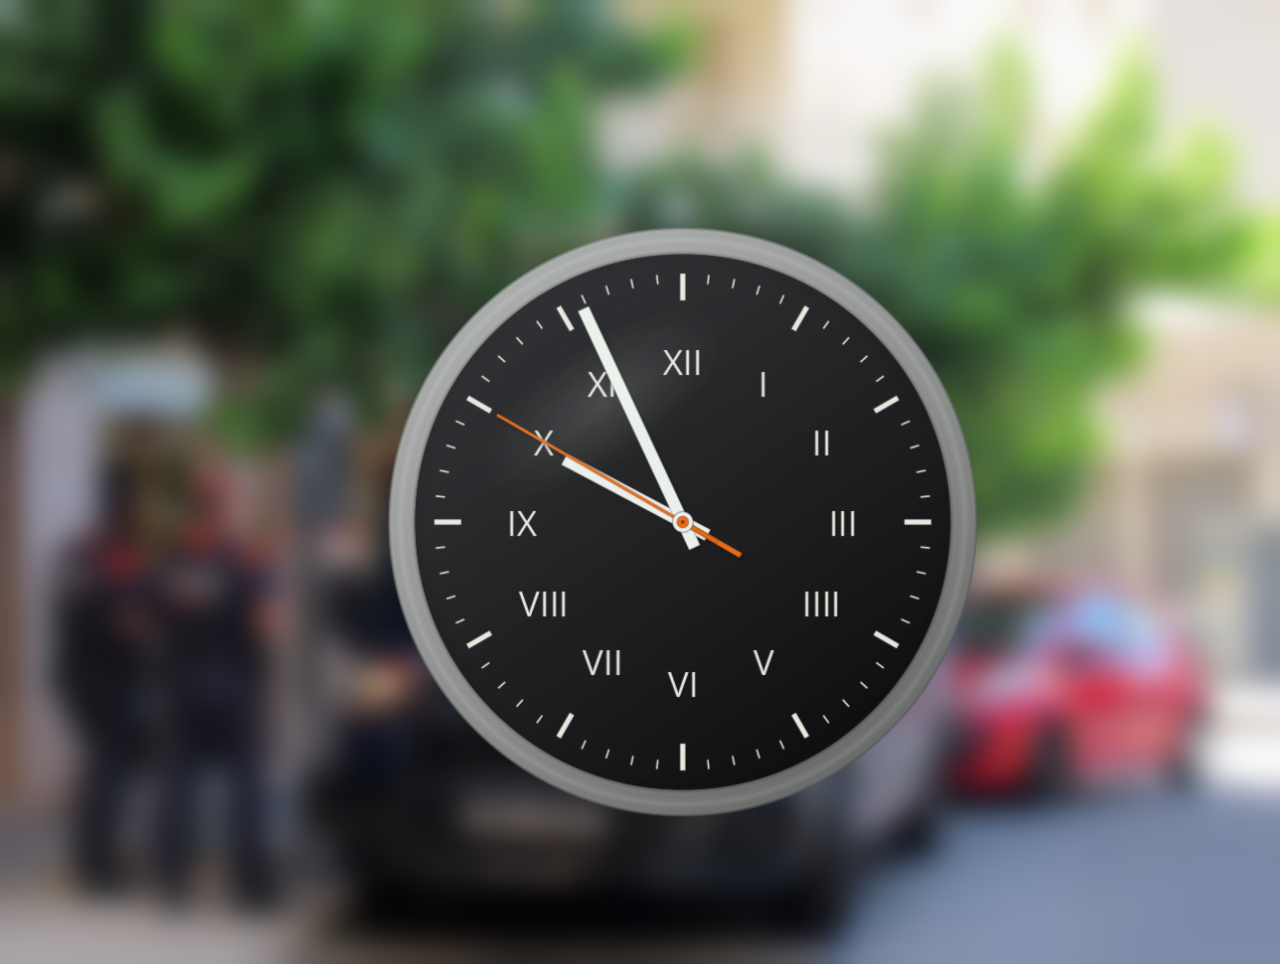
**9:55:50**
